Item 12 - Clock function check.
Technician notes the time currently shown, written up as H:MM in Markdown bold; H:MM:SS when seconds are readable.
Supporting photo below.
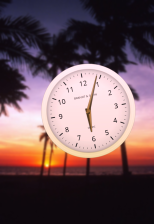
**6:04**
